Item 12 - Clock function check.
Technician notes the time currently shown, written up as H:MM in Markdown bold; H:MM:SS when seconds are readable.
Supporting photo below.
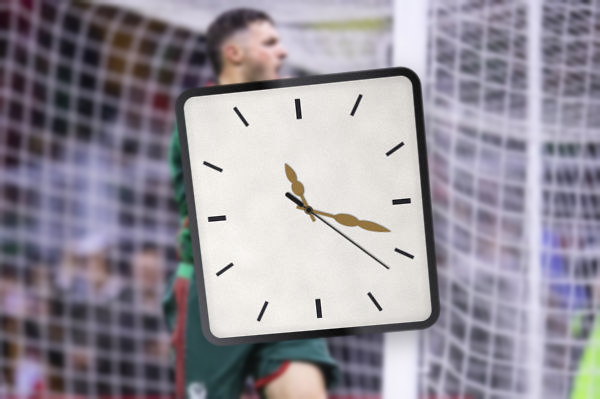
**11:18:22**
